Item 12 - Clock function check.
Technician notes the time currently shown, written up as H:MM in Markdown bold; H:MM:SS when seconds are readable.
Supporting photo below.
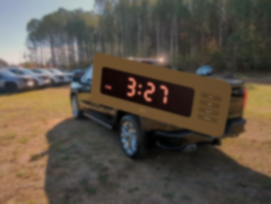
**3:27**
